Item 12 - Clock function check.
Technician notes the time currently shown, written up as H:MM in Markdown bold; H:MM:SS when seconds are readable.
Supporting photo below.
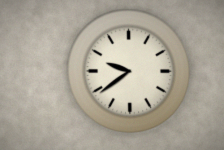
**9:39**
